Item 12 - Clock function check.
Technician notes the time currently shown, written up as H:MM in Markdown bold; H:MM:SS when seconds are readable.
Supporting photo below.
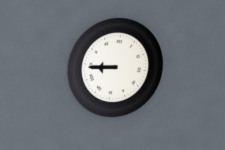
**8:44**
